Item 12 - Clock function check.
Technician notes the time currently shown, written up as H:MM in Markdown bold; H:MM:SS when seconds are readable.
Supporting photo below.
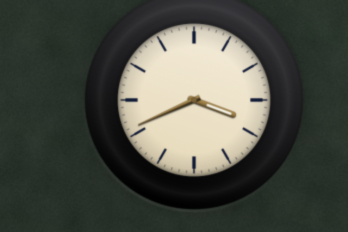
**3:41**
